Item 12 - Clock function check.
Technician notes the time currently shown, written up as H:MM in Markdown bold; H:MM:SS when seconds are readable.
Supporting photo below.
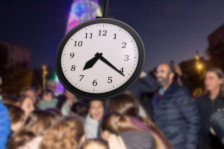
**7:21**
